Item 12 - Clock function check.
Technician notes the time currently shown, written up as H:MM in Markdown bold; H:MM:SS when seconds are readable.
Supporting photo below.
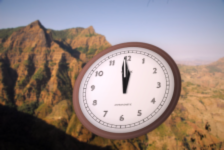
**11:59**
